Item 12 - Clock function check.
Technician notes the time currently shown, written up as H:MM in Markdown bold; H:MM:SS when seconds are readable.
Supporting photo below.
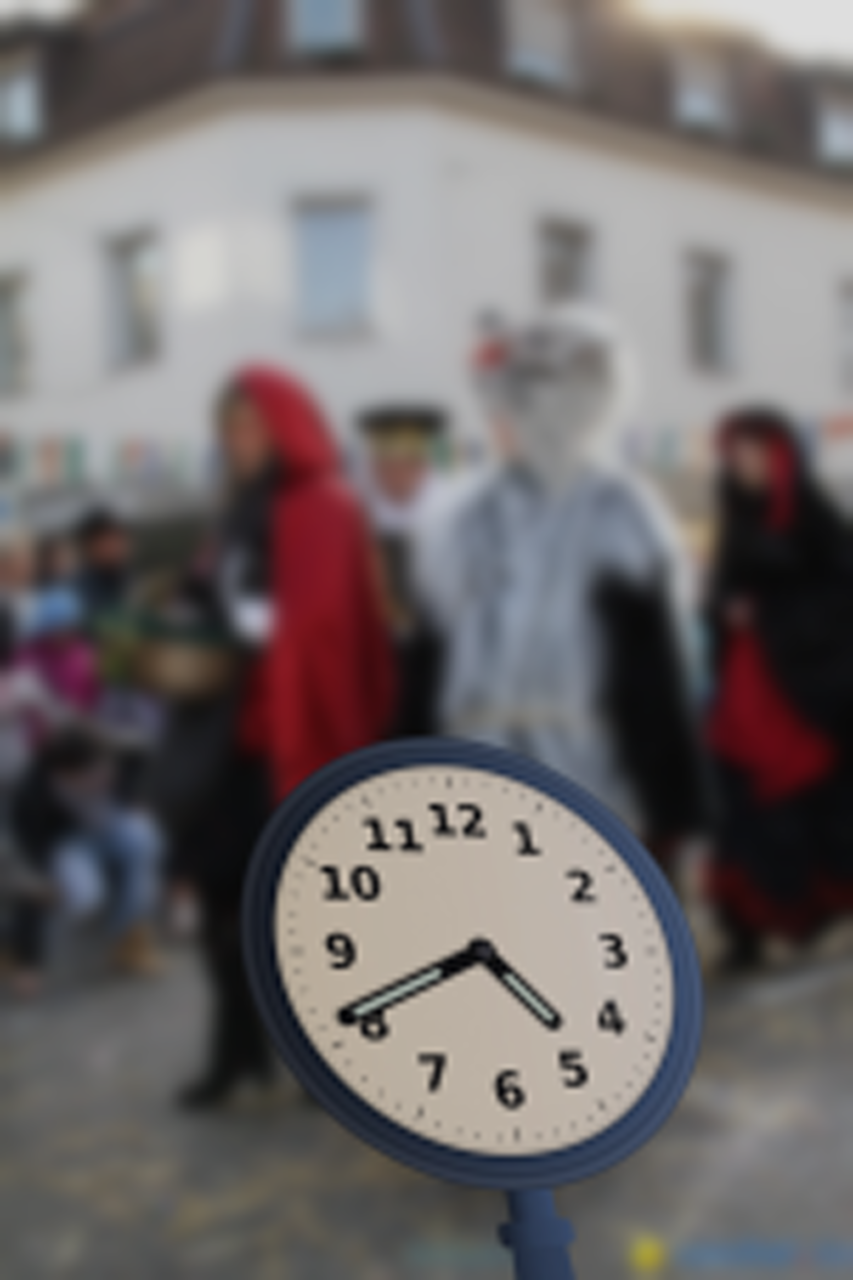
**4:41**
